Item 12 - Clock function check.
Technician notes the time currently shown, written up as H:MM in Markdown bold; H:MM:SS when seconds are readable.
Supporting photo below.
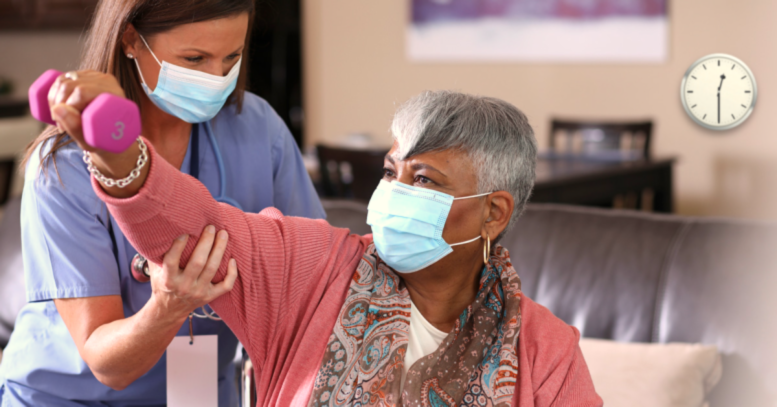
**12:30**
